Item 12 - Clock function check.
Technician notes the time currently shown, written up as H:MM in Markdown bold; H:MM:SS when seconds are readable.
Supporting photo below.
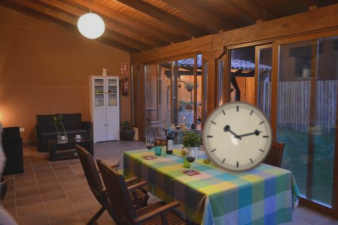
**10:13**
